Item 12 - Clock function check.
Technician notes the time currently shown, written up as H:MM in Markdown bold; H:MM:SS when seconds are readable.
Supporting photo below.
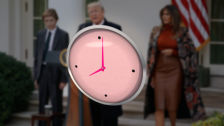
**8:01**
